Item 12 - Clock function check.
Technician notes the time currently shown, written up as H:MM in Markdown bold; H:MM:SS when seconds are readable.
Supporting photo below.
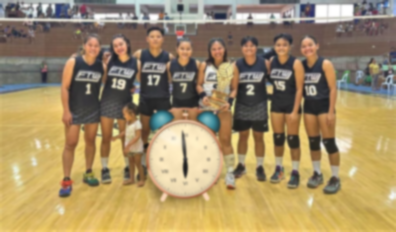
**5:59**
